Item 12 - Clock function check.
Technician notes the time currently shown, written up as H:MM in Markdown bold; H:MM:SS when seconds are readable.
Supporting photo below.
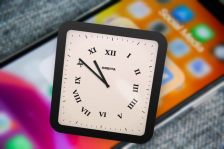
**10:51**
